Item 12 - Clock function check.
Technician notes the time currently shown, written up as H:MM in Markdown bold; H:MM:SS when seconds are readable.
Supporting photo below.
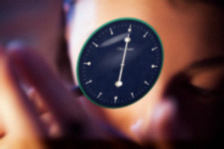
**6:00**
